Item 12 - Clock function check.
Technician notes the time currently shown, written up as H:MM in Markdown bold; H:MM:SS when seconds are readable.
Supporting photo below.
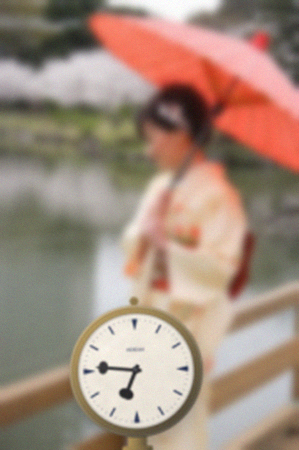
**6:46**
